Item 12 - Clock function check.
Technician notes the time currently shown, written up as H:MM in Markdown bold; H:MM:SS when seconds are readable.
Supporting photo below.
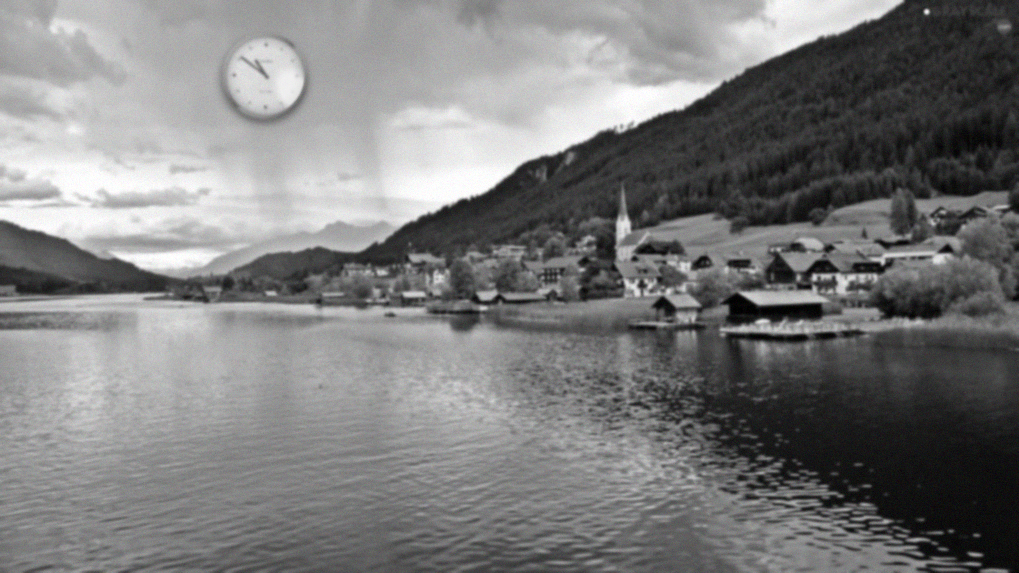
**10:51**
